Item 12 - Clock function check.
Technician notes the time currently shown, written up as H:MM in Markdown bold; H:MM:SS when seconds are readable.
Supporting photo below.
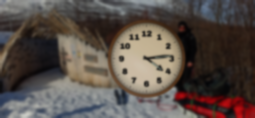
**4:14**
